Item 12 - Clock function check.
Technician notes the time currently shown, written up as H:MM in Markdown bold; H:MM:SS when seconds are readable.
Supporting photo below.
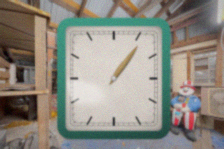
**1:06**
